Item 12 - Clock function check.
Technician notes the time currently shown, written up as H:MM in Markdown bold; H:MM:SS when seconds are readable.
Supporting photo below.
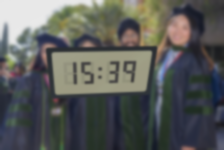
**15:39**
